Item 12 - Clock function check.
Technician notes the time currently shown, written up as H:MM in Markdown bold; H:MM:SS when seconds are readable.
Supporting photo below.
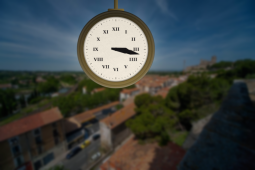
**3:17**
